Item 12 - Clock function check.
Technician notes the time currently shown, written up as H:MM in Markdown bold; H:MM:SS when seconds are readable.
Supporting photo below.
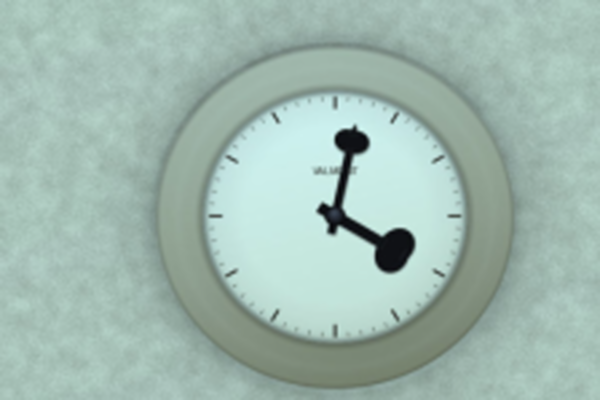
**4:02**
